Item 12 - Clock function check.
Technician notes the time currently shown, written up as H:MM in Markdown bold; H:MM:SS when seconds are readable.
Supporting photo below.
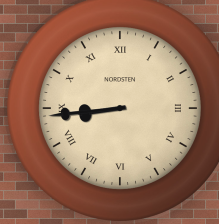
**8:44**
